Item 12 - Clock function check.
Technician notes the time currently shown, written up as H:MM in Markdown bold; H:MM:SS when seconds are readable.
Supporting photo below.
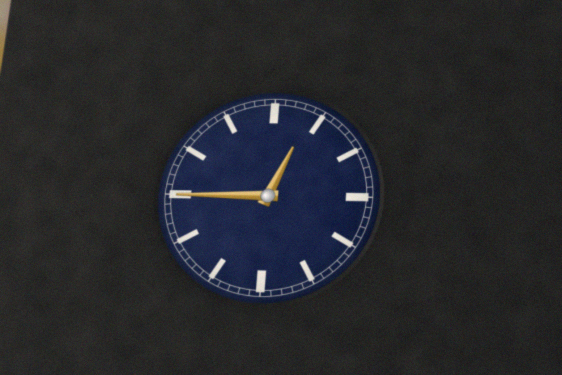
**12:45**
